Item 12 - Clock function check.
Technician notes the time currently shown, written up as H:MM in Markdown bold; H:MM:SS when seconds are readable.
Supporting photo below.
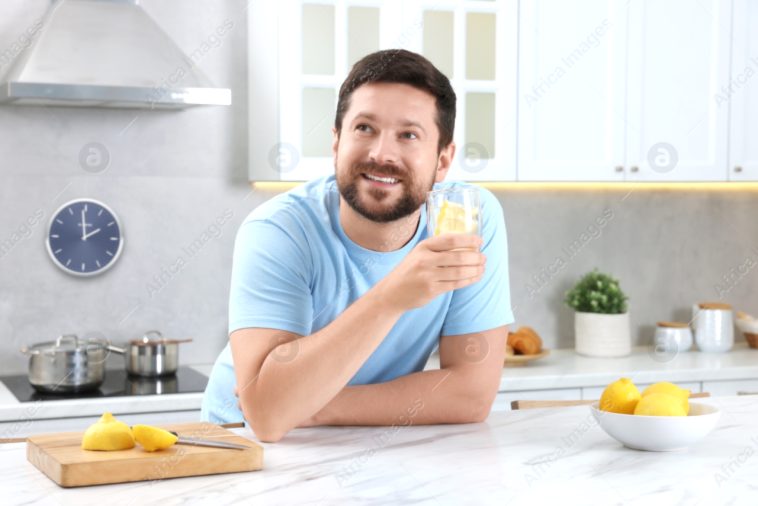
**1:59**
